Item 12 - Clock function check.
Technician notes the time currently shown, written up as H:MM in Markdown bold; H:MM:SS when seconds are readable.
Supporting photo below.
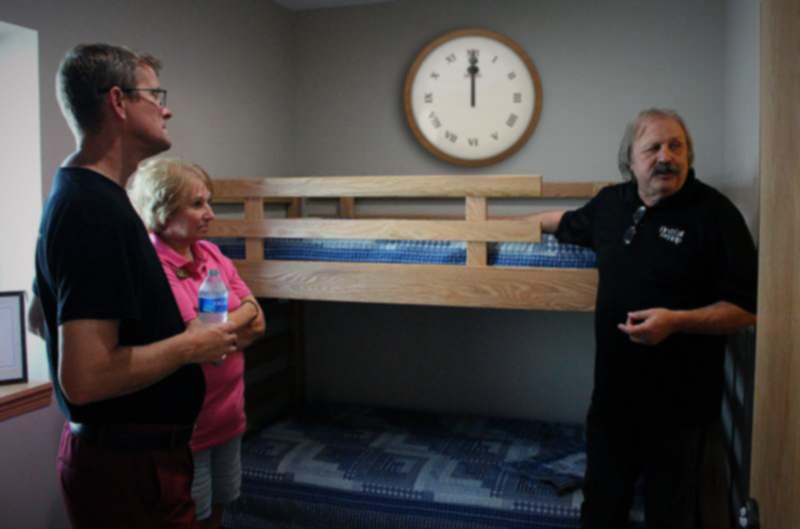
**12:00**
